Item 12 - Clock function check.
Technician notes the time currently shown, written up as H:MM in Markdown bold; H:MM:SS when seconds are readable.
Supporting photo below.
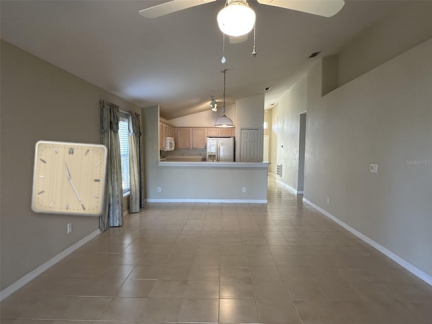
**11:25**
